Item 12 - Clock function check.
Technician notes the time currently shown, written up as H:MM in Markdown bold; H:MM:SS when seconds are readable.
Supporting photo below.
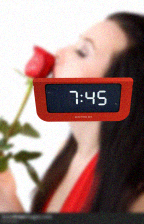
**7:45**
